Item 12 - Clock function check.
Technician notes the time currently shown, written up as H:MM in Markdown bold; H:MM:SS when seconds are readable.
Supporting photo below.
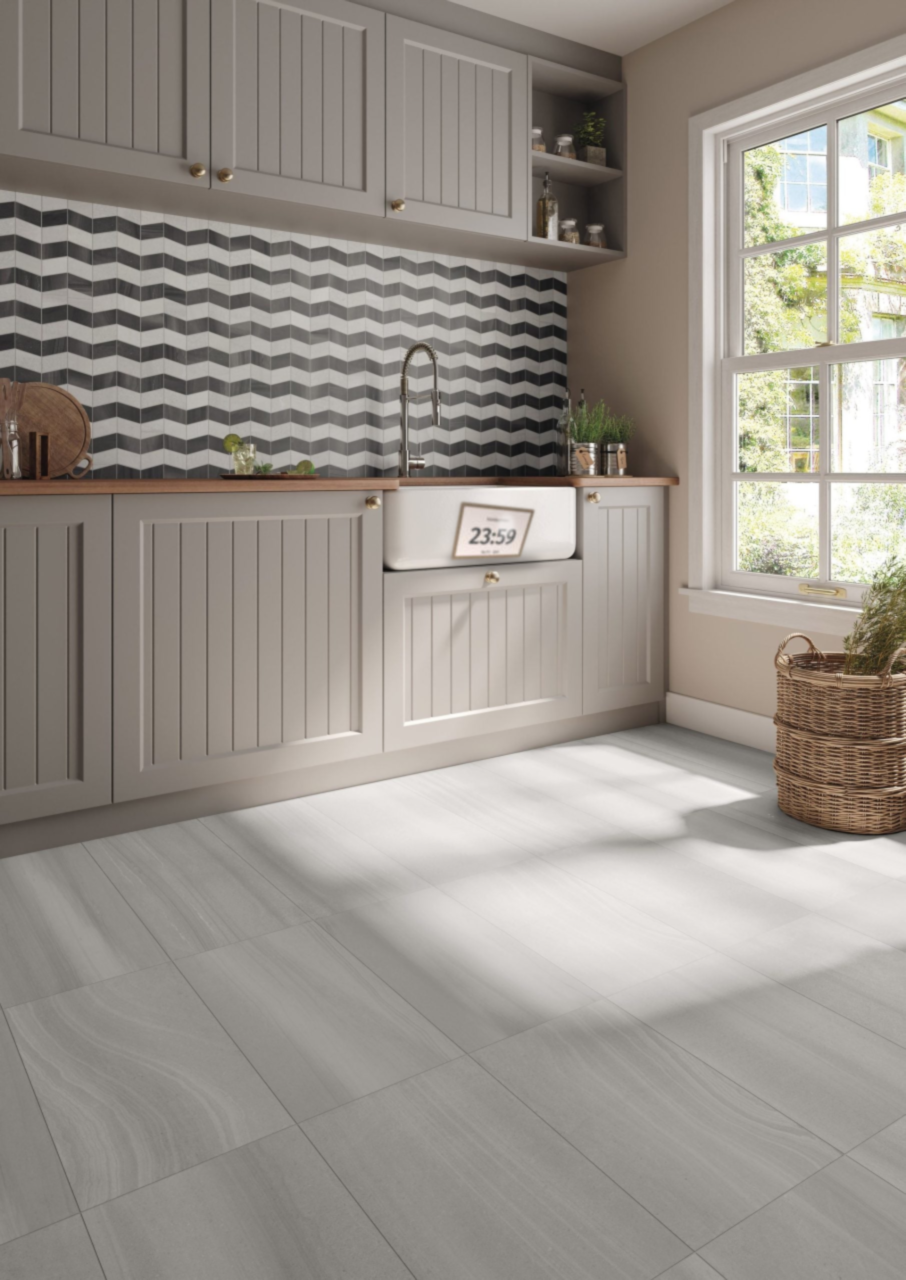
**23:59**
